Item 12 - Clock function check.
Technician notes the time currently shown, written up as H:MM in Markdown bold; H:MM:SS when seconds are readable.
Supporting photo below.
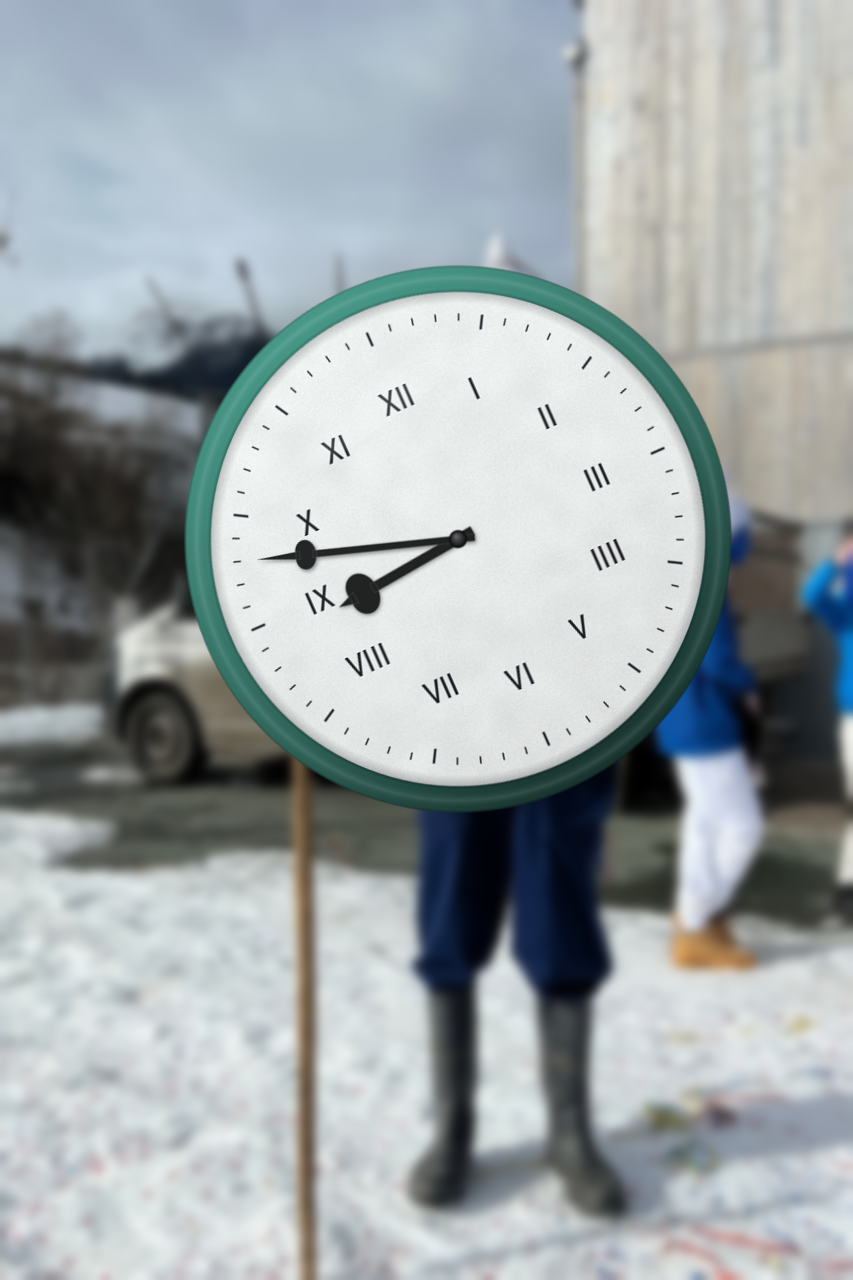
**8:48**
